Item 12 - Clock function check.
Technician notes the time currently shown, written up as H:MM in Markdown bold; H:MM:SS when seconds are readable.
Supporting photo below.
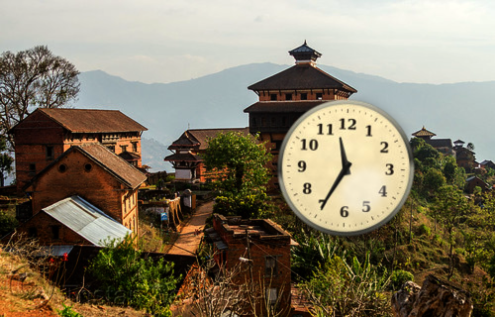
**11:35**
